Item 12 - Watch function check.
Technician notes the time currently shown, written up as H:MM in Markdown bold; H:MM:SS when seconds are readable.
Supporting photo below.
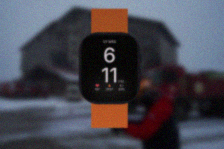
**6:11**
